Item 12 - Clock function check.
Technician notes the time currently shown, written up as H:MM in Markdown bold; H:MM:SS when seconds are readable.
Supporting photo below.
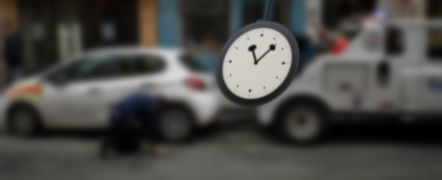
**11:07**
